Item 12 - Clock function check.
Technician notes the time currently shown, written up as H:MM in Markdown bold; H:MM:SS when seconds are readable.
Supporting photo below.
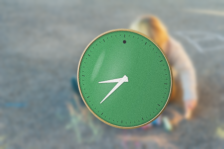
**8:37**
